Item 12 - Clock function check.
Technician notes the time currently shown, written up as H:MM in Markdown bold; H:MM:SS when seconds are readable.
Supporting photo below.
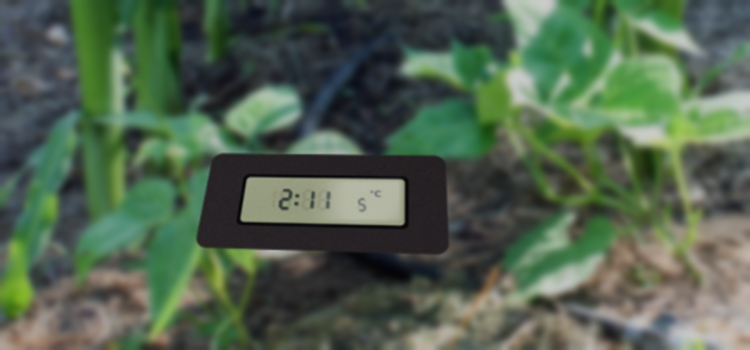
**2:11**
